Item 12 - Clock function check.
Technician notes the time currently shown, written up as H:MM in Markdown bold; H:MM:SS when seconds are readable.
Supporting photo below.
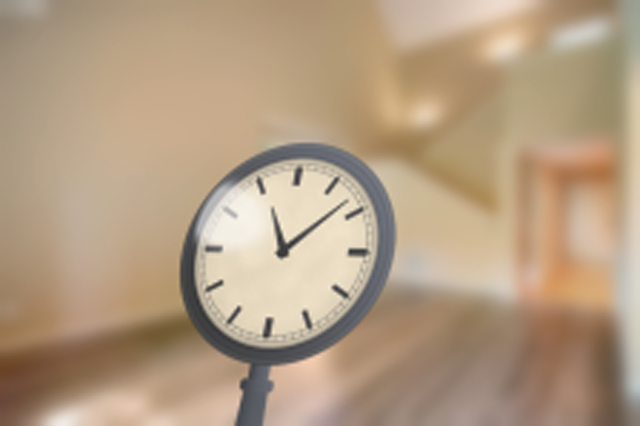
**11:08**
